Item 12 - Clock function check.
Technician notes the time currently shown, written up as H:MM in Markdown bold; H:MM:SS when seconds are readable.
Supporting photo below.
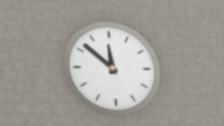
**11:52**
